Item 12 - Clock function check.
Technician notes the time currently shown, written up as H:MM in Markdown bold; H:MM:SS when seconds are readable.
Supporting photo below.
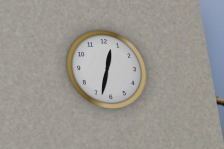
**12:33**
